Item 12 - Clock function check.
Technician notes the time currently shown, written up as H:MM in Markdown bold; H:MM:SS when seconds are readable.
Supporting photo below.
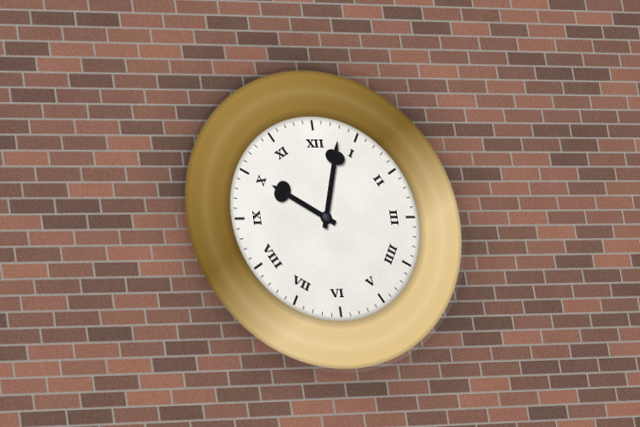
**10:03**
